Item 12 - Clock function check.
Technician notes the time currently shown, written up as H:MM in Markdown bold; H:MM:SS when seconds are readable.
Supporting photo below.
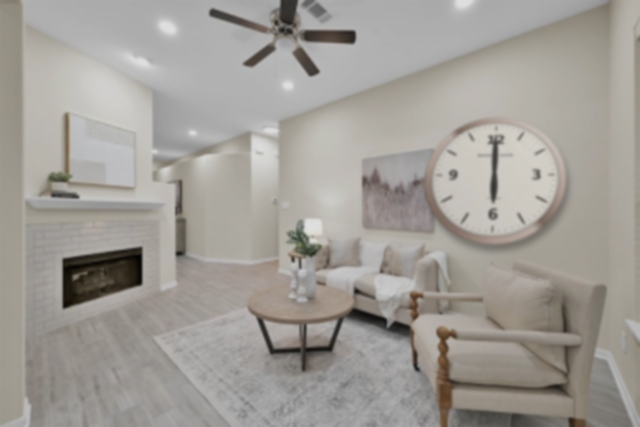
**6:00**
